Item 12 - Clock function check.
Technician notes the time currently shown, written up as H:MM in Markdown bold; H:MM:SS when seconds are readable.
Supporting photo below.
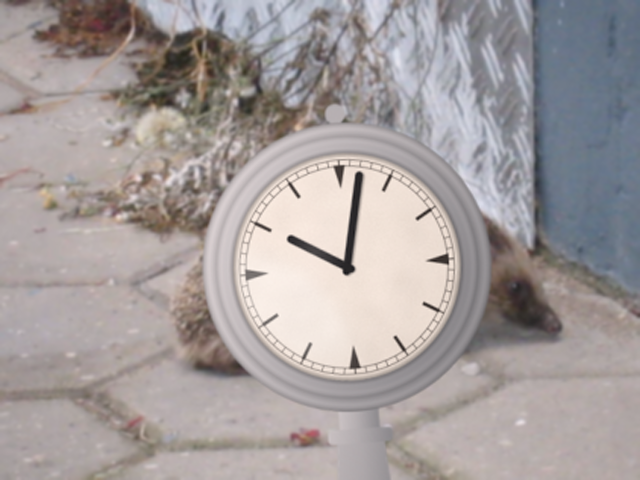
**10:02**
